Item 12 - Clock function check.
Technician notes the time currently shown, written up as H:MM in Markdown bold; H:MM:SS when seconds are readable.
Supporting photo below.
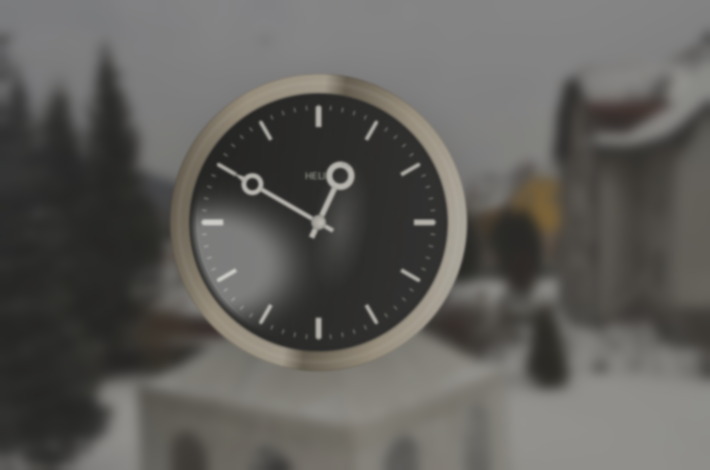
**12:50**
